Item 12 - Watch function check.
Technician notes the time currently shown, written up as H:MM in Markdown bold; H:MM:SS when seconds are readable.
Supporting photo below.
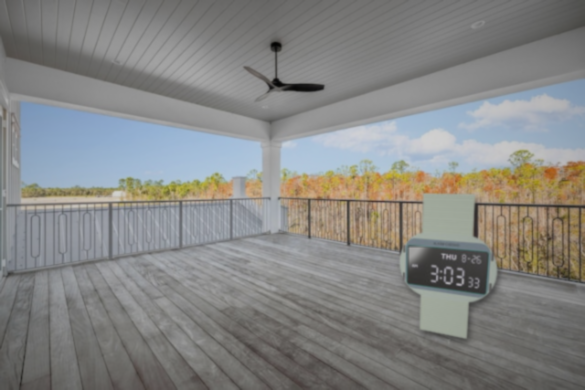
**3:03**
